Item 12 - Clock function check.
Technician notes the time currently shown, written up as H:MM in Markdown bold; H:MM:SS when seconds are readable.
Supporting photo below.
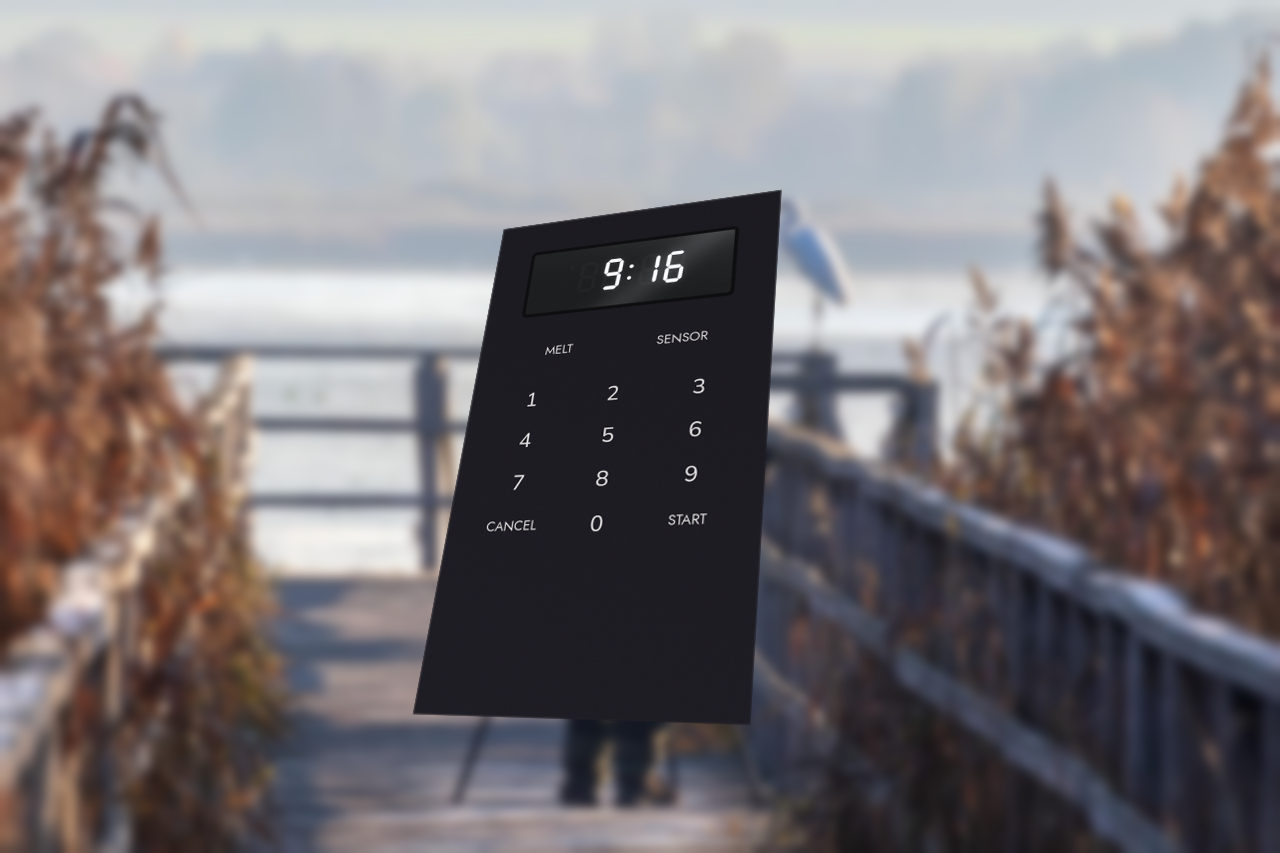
**9:16**
